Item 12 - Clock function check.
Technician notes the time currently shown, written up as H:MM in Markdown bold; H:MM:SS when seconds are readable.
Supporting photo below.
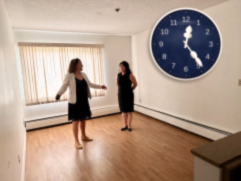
**12:24**
